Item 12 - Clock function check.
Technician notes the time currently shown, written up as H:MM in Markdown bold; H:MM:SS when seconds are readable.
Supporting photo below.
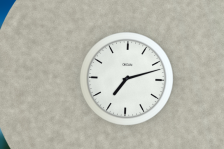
**7:12**
